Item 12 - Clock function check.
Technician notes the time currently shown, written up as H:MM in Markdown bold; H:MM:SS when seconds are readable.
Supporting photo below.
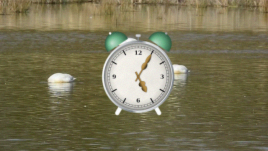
**5:05**
